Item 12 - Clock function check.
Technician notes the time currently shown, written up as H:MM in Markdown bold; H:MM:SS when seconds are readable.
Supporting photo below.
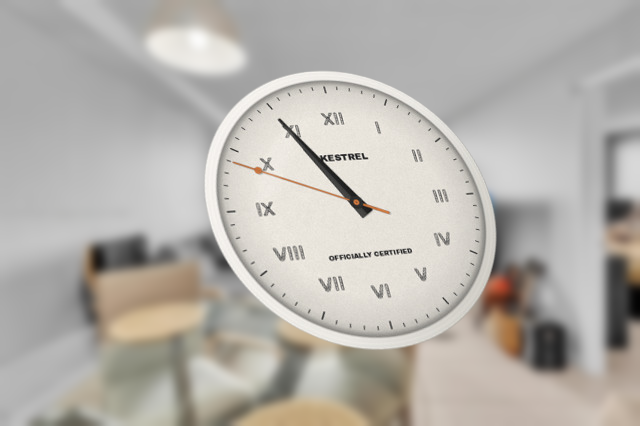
**10:54:49**
